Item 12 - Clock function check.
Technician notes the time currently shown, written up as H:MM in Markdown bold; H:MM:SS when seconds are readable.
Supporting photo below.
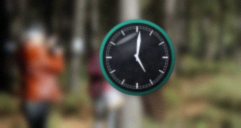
**5:01**
